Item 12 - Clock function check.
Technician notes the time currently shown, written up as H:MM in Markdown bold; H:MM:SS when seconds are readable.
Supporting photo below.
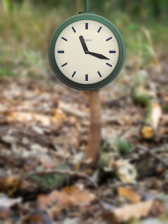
**11:18**
